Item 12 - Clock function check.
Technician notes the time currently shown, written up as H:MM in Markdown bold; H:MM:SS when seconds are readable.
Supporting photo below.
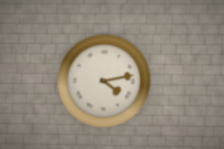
**4:13**
